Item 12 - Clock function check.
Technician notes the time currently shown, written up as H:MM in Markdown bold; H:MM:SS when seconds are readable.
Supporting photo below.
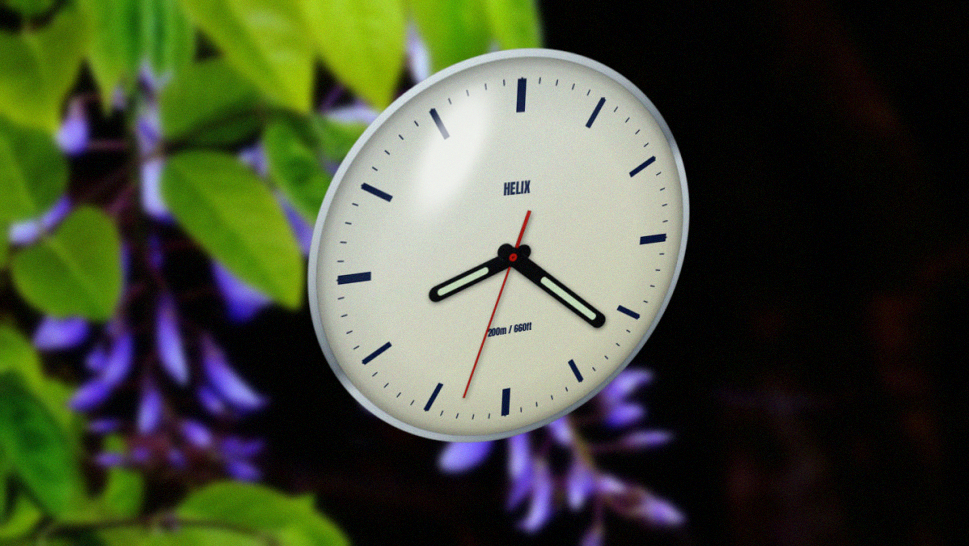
**8:21:33**
